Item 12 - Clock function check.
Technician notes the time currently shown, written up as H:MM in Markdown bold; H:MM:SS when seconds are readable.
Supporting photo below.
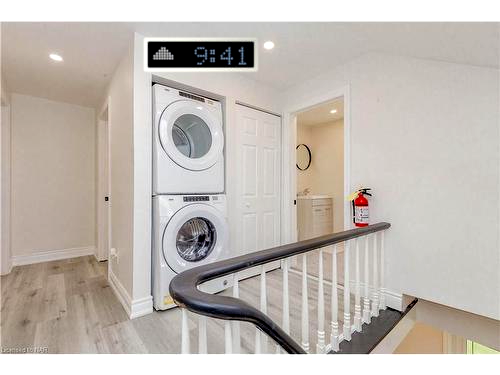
**9:41**
